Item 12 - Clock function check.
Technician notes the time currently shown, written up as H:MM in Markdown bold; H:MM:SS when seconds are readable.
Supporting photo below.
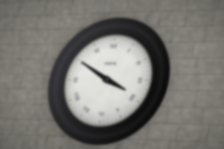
**3:50**
